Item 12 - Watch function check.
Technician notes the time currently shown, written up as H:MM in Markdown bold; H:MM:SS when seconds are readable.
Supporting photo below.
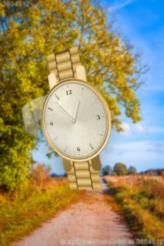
**12:53**
